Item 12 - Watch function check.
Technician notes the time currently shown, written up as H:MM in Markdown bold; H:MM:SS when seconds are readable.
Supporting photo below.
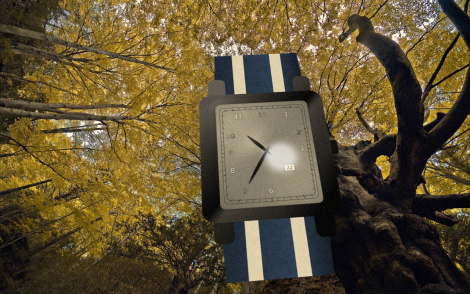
**10:35**
